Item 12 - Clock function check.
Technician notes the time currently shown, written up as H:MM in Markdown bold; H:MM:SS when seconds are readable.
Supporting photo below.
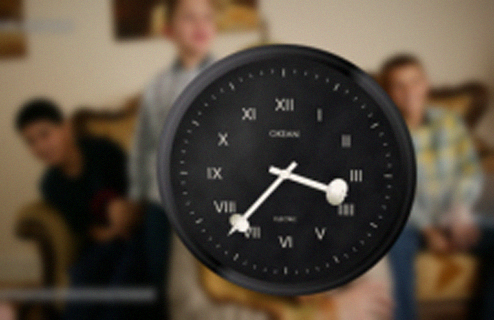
**3:37**
